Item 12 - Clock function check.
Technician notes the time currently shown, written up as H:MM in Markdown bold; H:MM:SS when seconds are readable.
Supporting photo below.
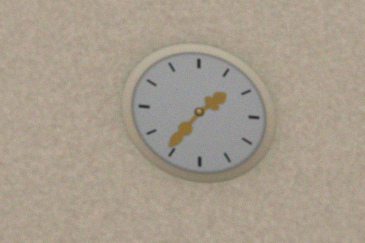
**1:36**
